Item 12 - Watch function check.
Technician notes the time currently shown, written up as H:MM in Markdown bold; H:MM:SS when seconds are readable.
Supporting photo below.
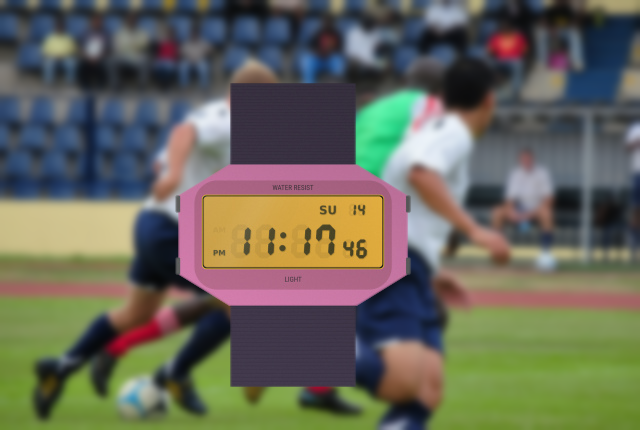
**11:17:46**
